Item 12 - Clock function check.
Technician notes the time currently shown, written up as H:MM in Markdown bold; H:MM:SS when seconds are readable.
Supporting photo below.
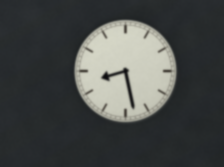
**8:28**
